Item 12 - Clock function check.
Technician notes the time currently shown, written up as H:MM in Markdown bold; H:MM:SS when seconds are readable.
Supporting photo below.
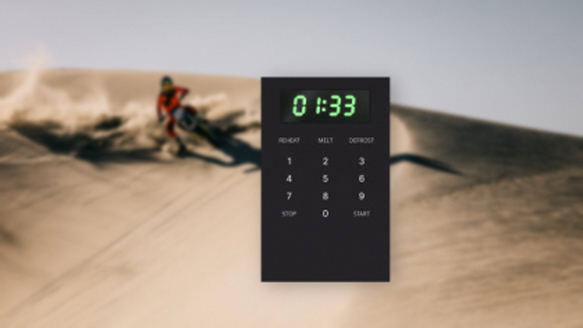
**1:33**
